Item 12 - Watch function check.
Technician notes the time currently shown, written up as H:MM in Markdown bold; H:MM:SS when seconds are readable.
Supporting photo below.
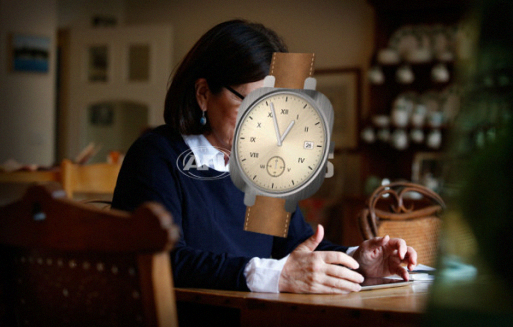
**12:56**
